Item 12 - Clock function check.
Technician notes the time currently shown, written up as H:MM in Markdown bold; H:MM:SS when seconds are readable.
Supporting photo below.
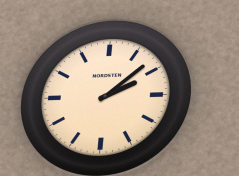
**2:08**
